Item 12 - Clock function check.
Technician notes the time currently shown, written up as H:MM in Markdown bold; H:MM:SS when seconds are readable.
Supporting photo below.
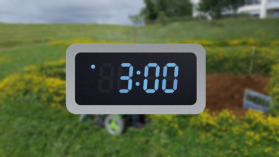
**3:00**
